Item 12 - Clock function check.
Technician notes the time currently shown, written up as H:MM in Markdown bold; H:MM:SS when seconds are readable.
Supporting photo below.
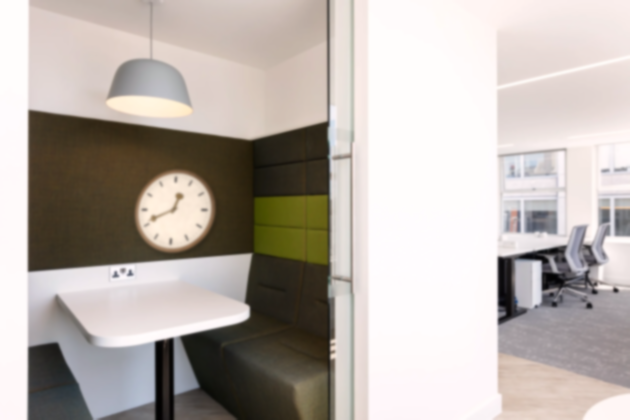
**12:41**
